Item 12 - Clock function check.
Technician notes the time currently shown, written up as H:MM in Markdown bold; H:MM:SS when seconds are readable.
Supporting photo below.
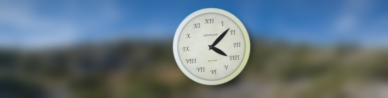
**4:08**
